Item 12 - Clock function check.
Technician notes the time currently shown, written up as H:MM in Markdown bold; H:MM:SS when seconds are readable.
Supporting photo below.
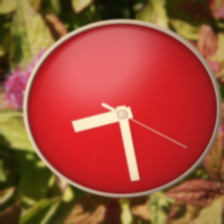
**8:28:20**
